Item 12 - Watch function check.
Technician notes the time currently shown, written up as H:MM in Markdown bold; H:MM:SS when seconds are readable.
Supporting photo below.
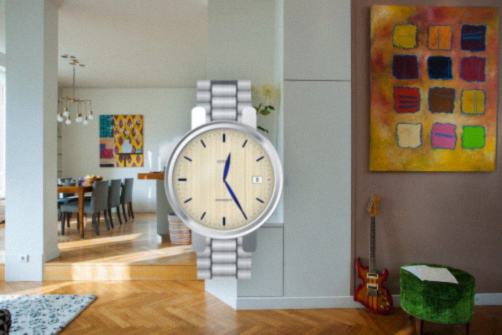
**12:25**
